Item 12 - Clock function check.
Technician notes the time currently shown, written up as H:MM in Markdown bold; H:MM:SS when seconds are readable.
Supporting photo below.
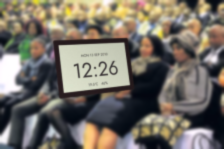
**12:26**
